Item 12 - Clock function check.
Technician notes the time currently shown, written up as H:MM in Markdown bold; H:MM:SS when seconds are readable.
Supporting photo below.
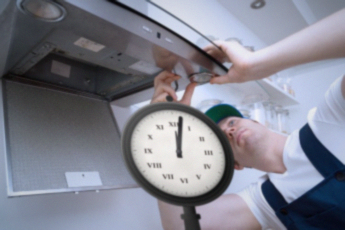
**12:02**
